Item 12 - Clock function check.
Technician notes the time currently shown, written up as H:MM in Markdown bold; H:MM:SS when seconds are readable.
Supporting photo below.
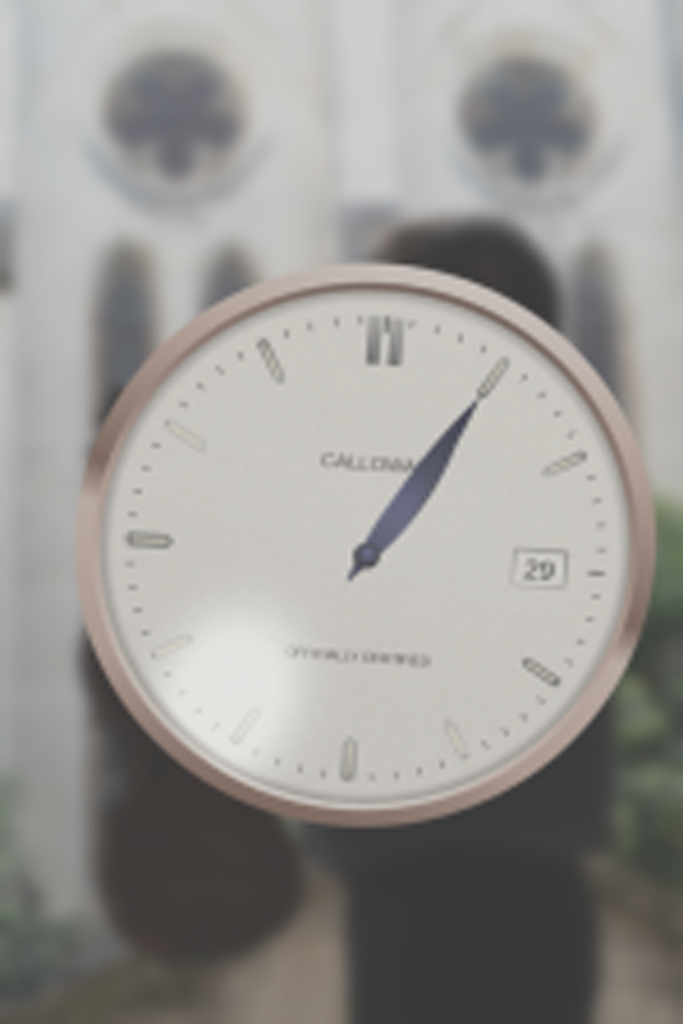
**1:05**
